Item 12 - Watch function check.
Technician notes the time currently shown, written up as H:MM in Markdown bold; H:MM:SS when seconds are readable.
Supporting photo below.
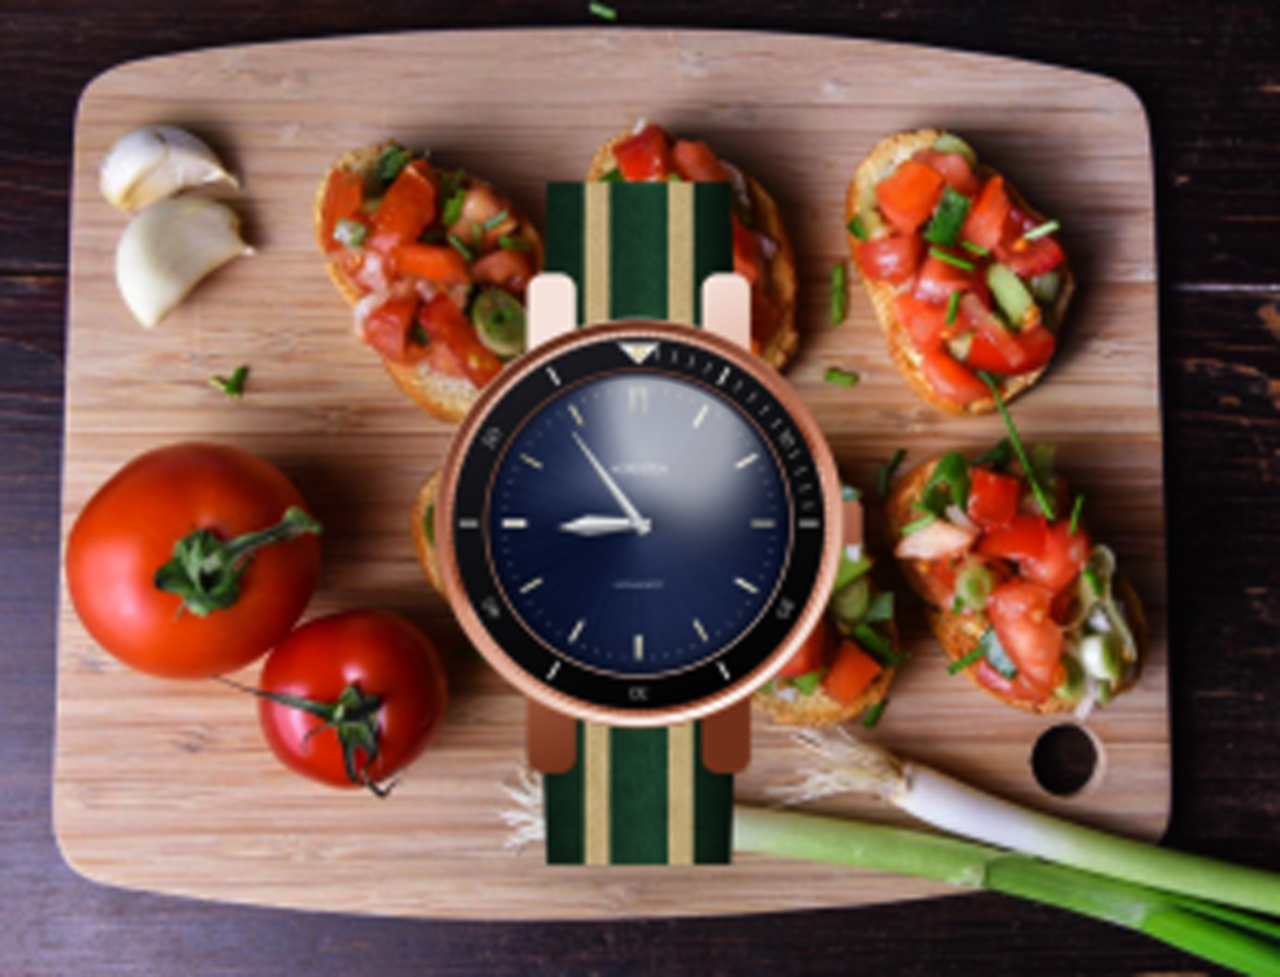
**8:54**
